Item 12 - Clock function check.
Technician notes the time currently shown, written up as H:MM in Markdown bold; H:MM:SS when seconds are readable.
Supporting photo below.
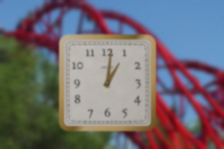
**1:01**
